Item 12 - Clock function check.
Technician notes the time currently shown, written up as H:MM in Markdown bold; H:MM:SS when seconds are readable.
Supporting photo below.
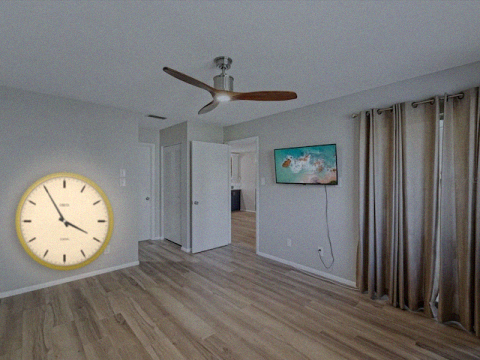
**3:55**
